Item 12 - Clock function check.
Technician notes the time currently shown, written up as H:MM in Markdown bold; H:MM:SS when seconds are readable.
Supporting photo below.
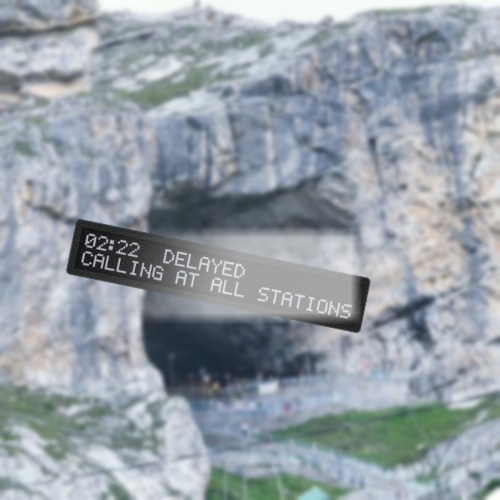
**2:22**
